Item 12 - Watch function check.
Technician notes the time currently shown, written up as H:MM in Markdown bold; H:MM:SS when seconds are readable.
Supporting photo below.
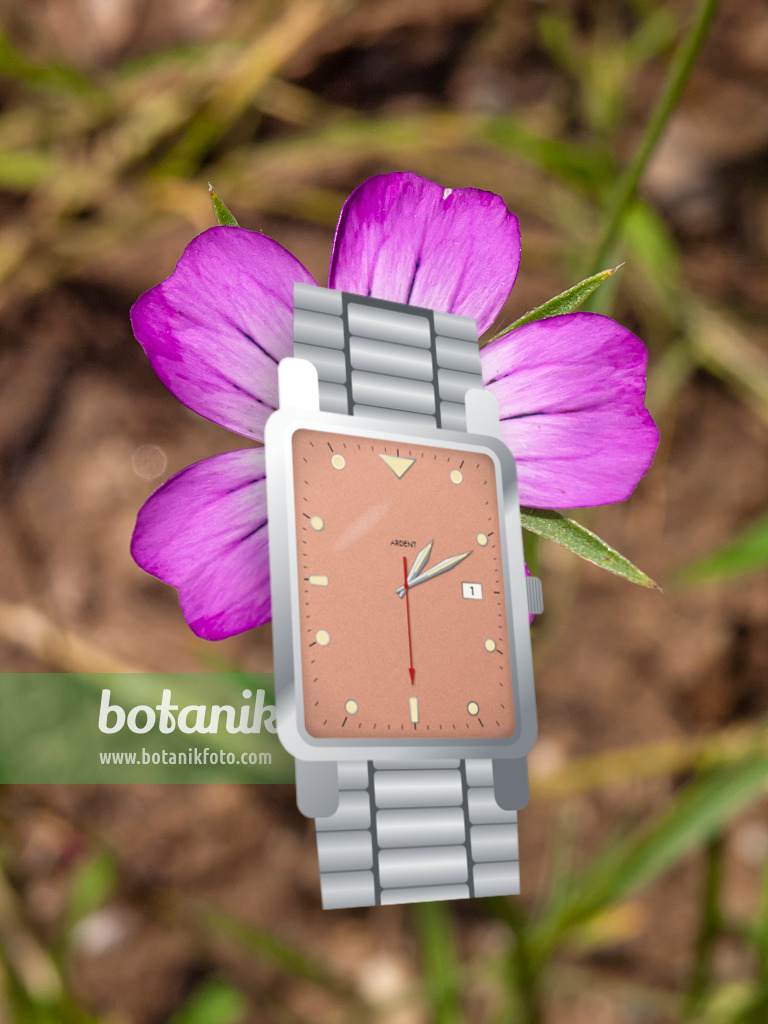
**1:10:30**
